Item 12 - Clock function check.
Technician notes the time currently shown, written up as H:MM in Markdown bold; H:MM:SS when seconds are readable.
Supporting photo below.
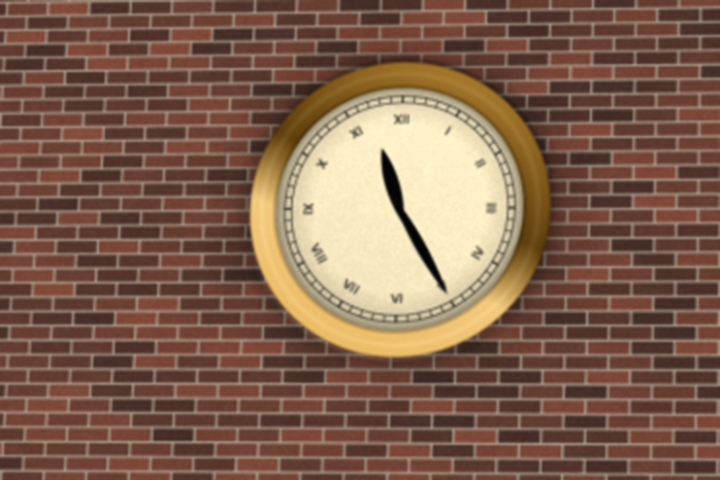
**11:25**
